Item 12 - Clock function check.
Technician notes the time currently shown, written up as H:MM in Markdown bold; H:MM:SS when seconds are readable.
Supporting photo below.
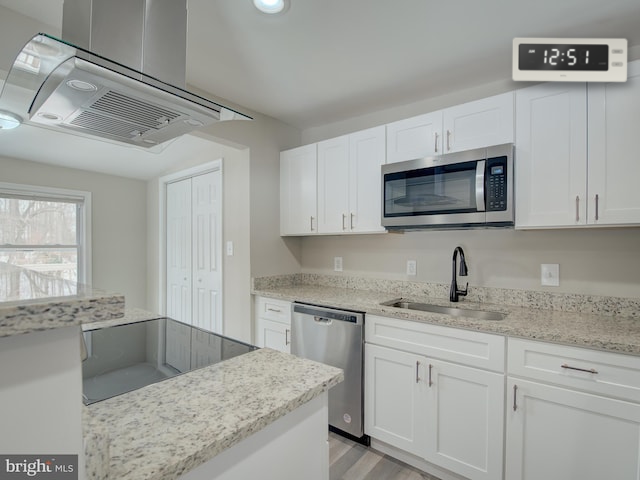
**12:51**
